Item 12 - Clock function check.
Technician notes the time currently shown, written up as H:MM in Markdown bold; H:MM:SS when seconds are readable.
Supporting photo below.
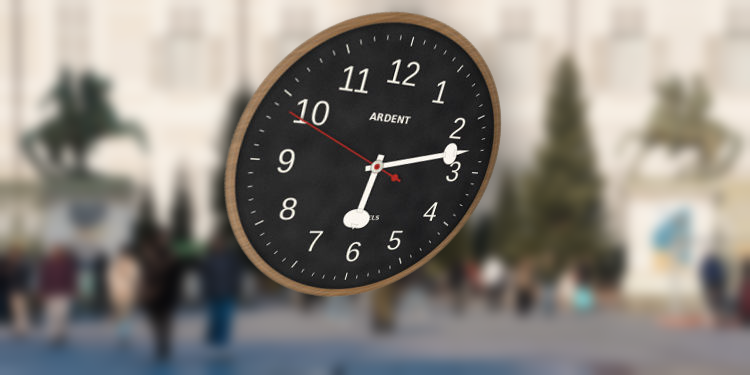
**6:12:49**
